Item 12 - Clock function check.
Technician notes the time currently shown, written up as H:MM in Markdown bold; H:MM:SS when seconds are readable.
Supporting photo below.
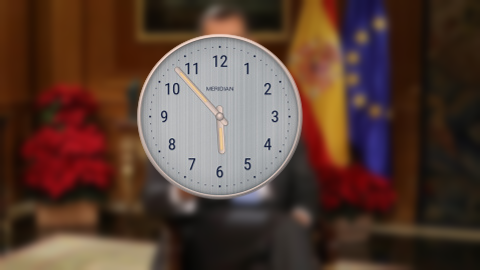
**5:53**
